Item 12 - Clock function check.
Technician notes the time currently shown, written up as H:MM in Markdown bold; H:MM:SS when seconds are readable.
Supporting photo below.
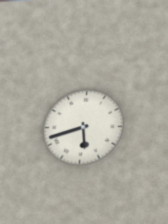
**5:42**
